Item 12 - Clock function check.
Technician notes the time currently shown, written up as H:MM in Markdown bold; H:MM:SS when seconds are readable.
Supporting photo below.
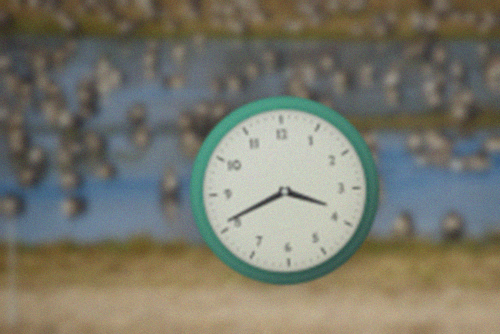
**3:41**
